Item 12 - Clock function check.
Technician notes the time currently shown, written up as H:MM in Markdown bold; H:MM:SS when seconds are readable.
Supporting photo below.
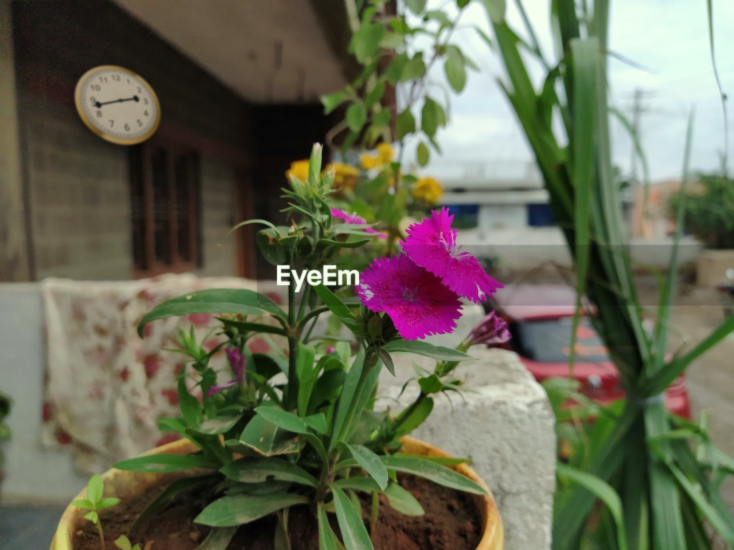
**2:43**
